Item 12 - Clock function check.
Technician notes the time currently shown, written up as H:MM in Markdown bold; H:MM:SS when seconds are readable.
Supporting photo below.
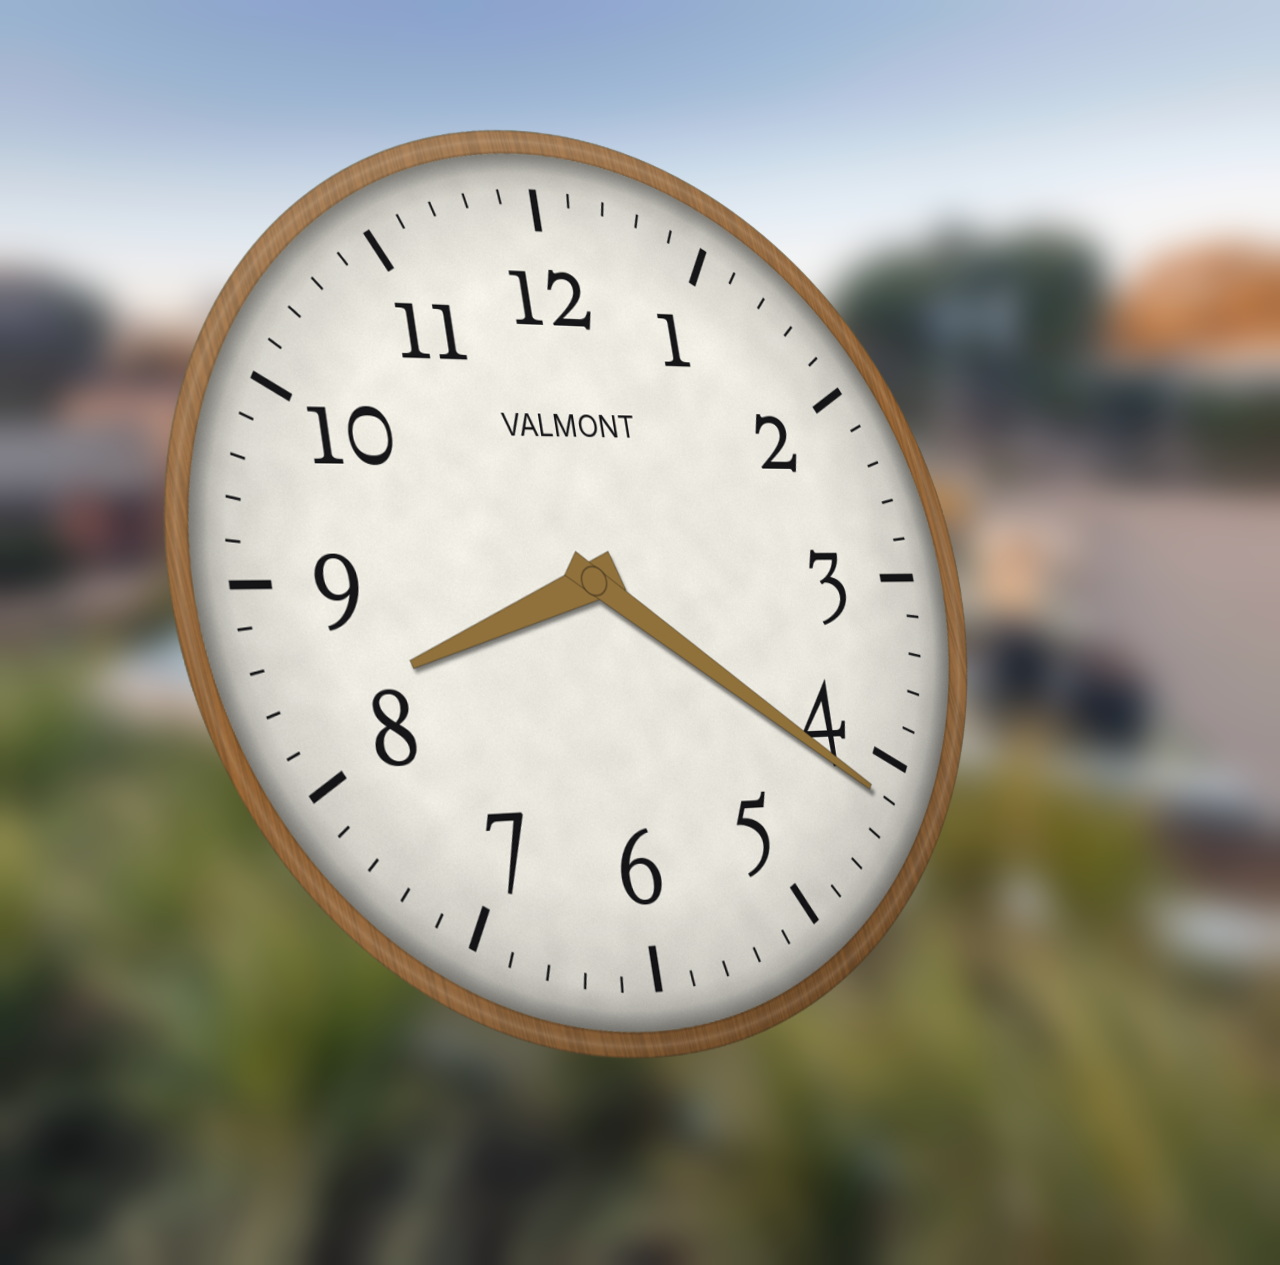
**8:21**
